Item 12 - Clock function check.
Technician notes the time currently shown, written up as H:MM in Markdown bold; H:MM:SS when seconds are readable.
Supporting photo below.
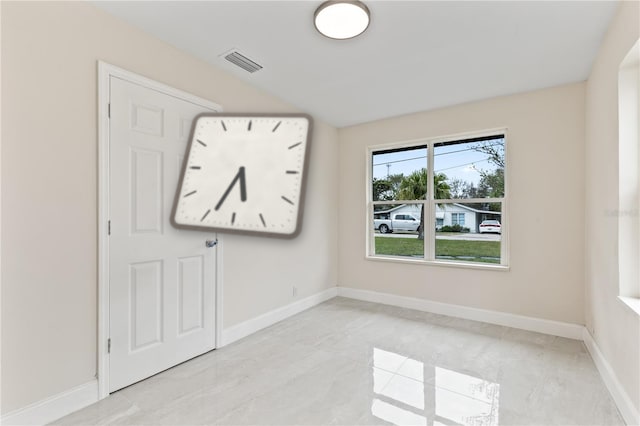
**5:34**
